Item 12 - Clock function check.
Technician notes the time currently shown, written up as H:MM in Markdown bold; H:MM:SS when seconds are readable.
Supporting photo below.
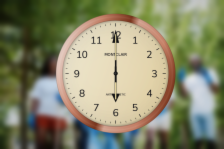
**6:00**
